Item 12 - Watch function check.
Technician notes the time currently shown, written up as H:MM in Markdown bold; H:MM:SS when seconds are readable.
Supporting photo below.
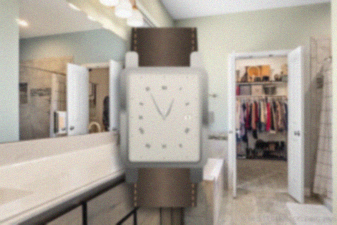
**12:55**
